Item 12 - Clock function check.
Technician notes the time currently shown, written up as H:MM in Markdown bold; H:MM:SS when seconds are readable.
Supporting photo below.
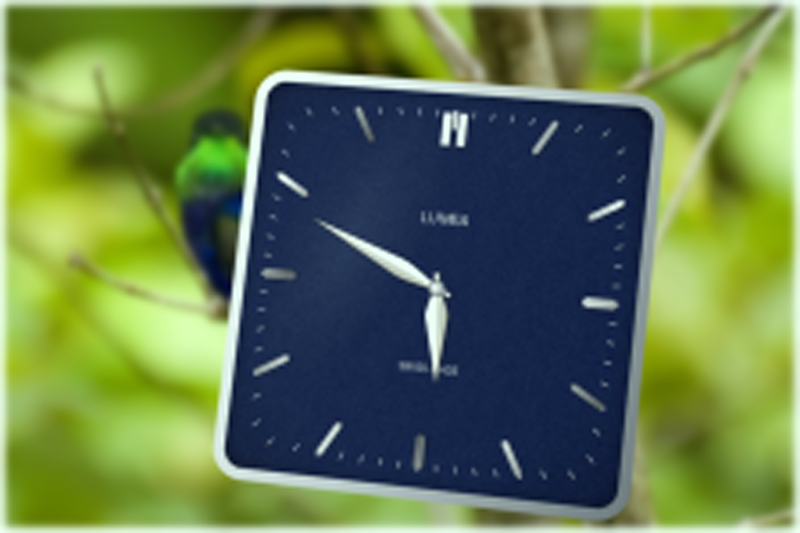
**5:49**
